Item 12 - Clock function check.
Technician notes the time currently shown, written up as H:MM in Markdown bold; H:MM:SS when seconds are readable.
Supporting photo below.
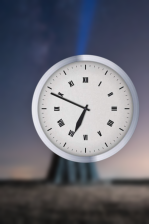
**6:49**
